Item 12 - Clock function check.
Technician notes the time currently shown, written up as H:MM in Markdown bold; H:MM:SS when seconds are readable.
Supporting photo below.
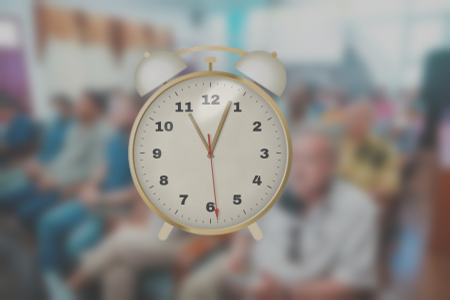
**11:03:29**
